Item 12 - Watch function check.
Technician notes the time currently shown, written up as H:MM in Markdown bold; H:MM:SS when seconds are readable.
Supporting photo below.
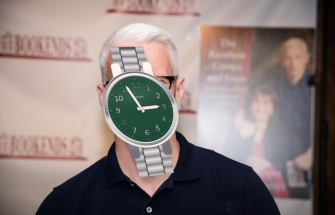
**2:56**
